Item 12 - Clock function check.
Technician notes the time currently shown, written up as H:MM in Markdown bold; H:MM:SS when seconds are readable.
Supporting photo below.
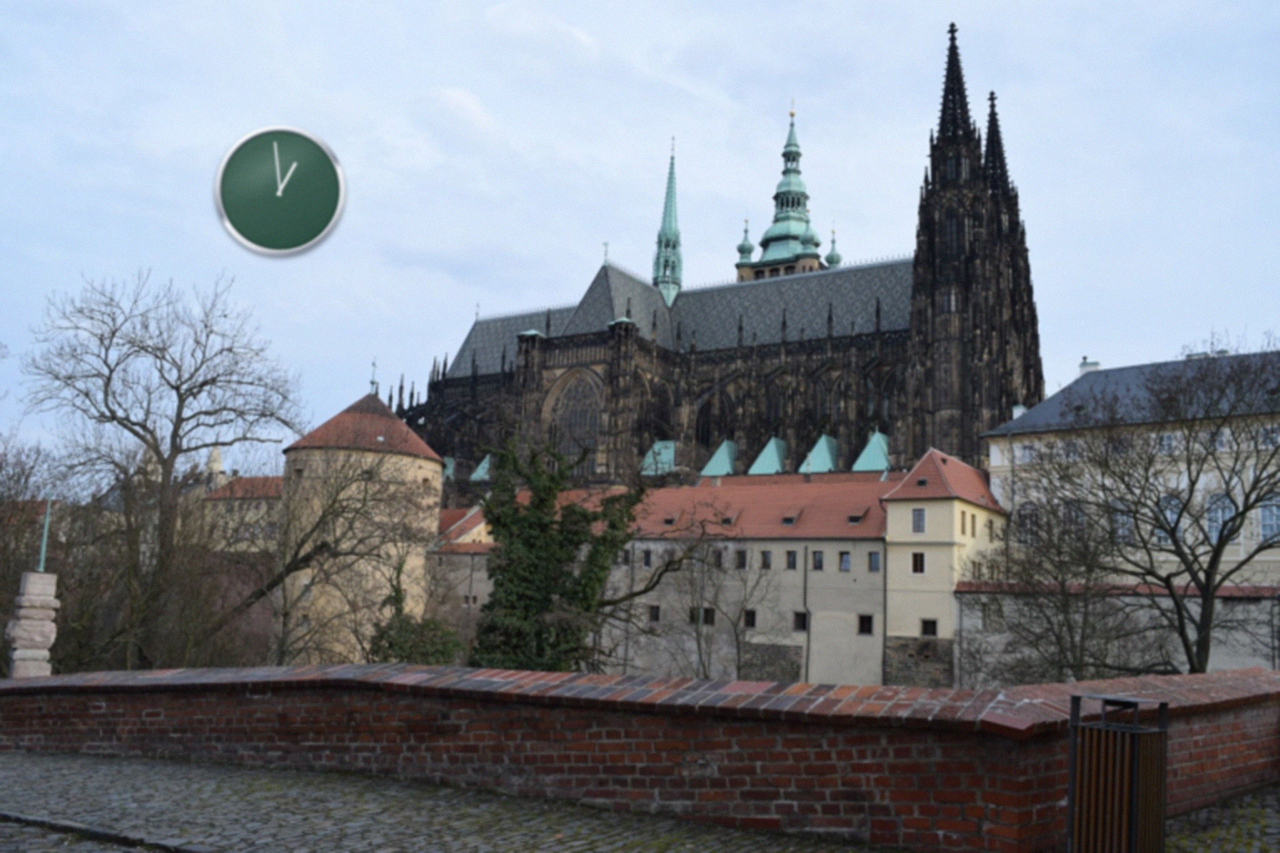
**12:59**
